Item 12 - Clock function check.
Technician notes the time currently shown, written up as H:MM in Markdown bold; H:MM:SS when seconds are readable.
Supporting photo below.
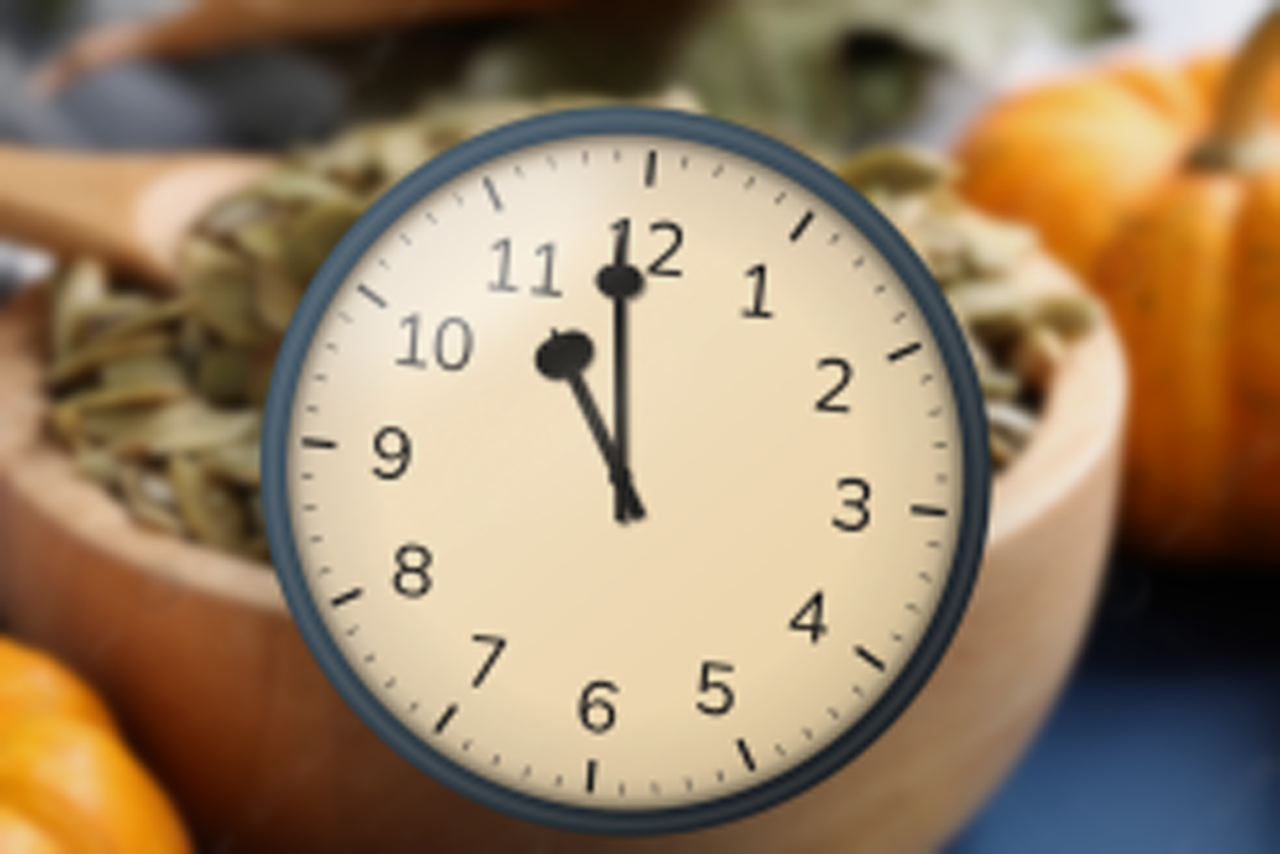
**10:59**
